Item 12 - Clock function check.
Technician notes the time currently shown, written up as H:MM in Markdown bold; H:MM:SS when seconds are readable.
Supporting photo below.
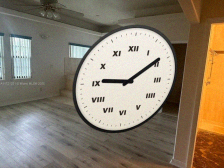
**9:09**
